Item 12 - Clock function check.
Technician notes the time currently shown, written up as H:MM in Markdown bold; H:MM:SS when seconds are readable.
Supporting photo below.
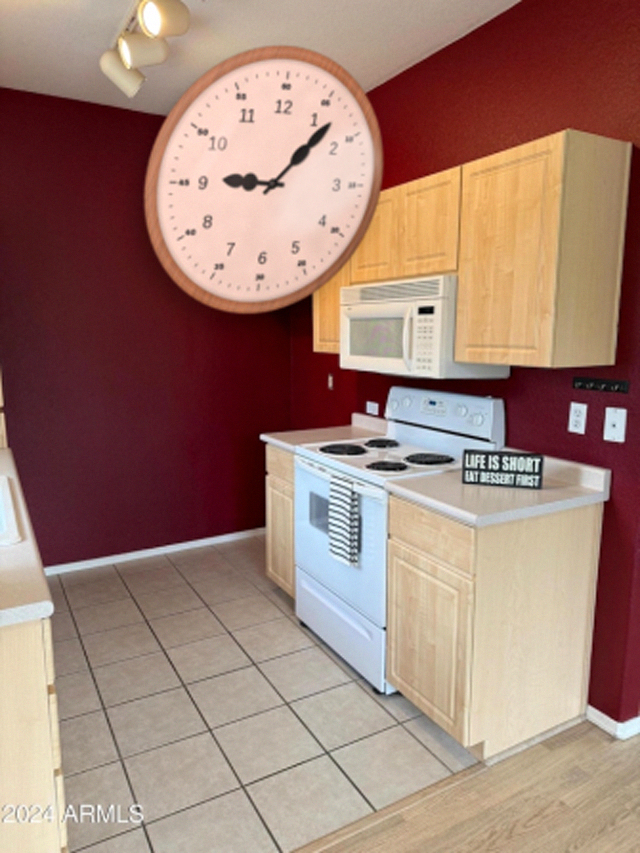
**9:07**
